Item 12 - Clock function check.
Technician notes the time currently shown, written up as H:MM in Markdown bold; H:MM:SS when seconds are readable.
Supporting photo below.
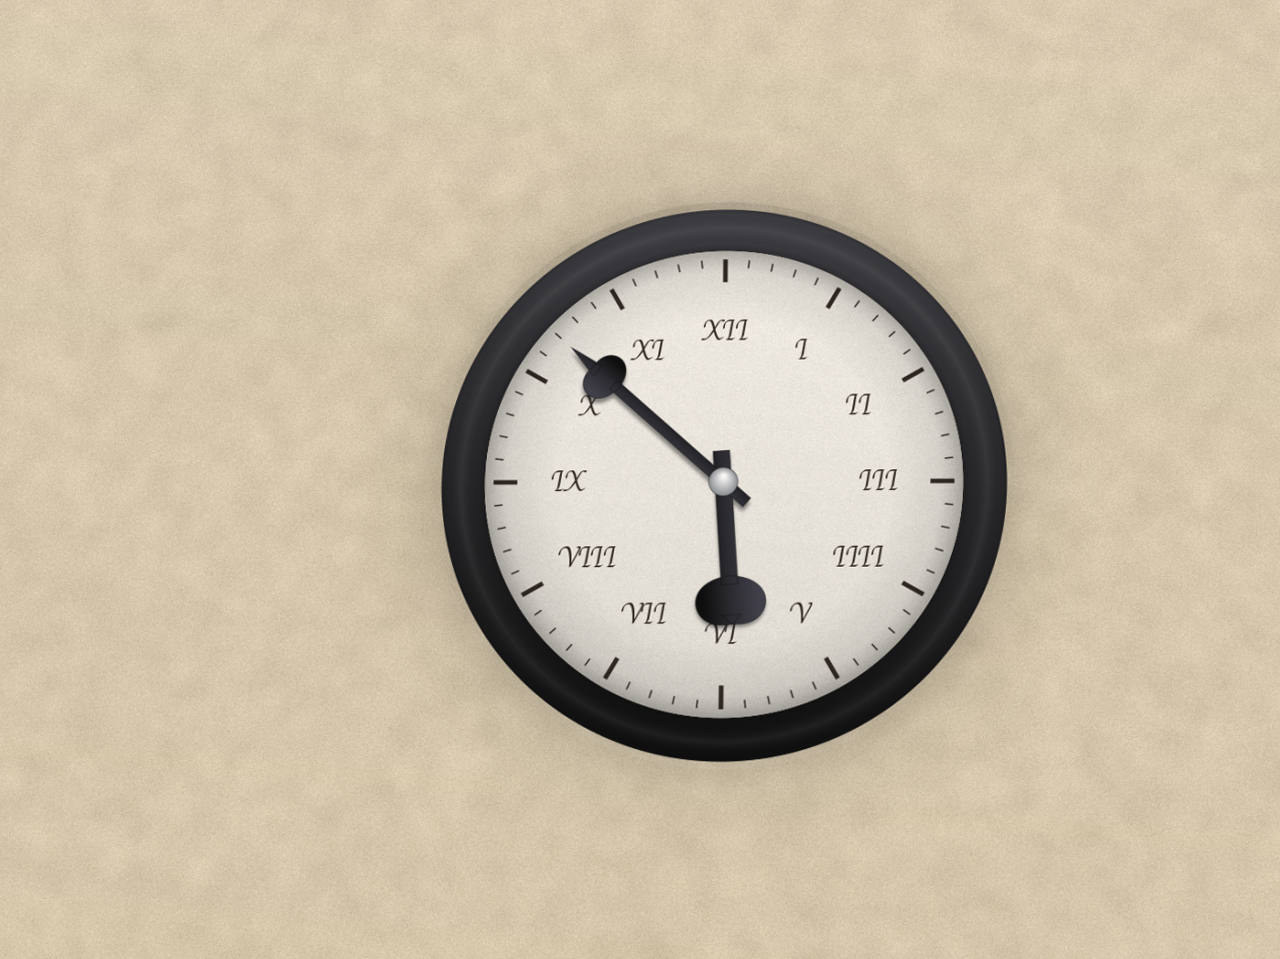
**5:52**
